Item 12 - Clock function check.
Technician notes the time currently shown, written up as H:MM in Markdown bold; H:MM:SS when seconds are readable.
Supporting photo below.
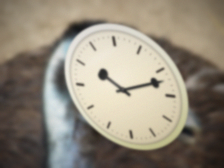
**10:12**
